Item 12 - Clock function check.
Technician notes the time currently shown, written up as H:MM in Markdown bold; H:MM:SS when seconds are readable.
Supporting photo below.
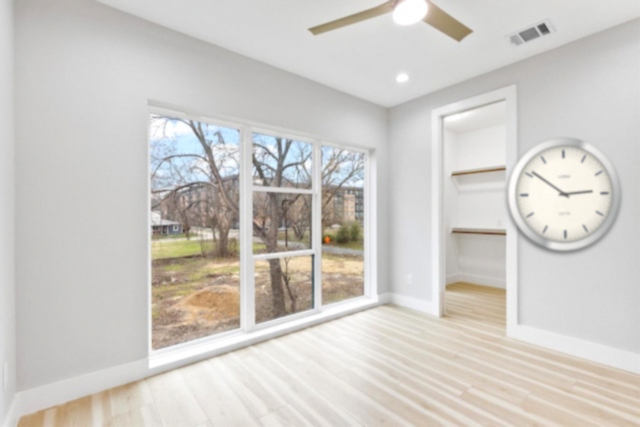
**2:51**
